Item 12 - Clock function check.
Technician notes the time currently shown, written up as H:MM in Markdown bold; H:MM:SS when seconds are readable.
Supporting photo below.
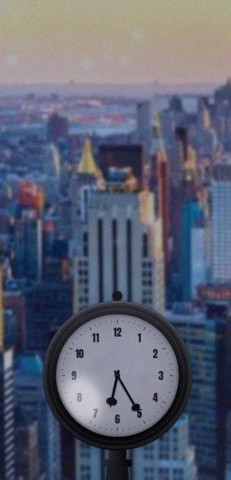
**6:25**
